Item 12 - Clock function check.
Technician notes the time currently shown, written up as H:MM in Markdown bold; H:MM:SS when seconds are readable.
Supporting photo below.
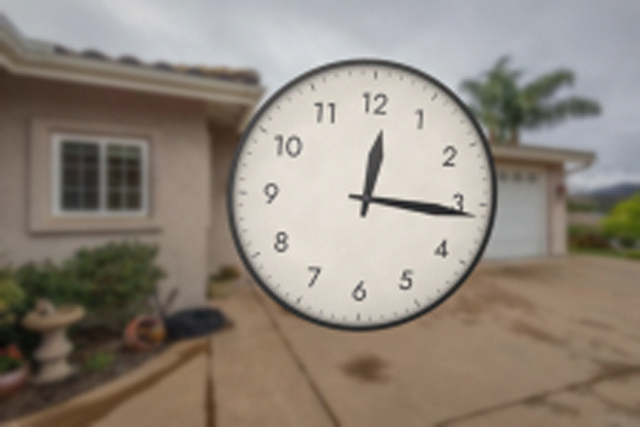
**12:16**
